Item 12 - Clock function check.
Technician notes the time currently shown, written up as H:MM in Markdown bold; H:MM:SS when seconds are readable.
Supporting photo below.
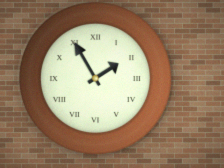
**1:55**
